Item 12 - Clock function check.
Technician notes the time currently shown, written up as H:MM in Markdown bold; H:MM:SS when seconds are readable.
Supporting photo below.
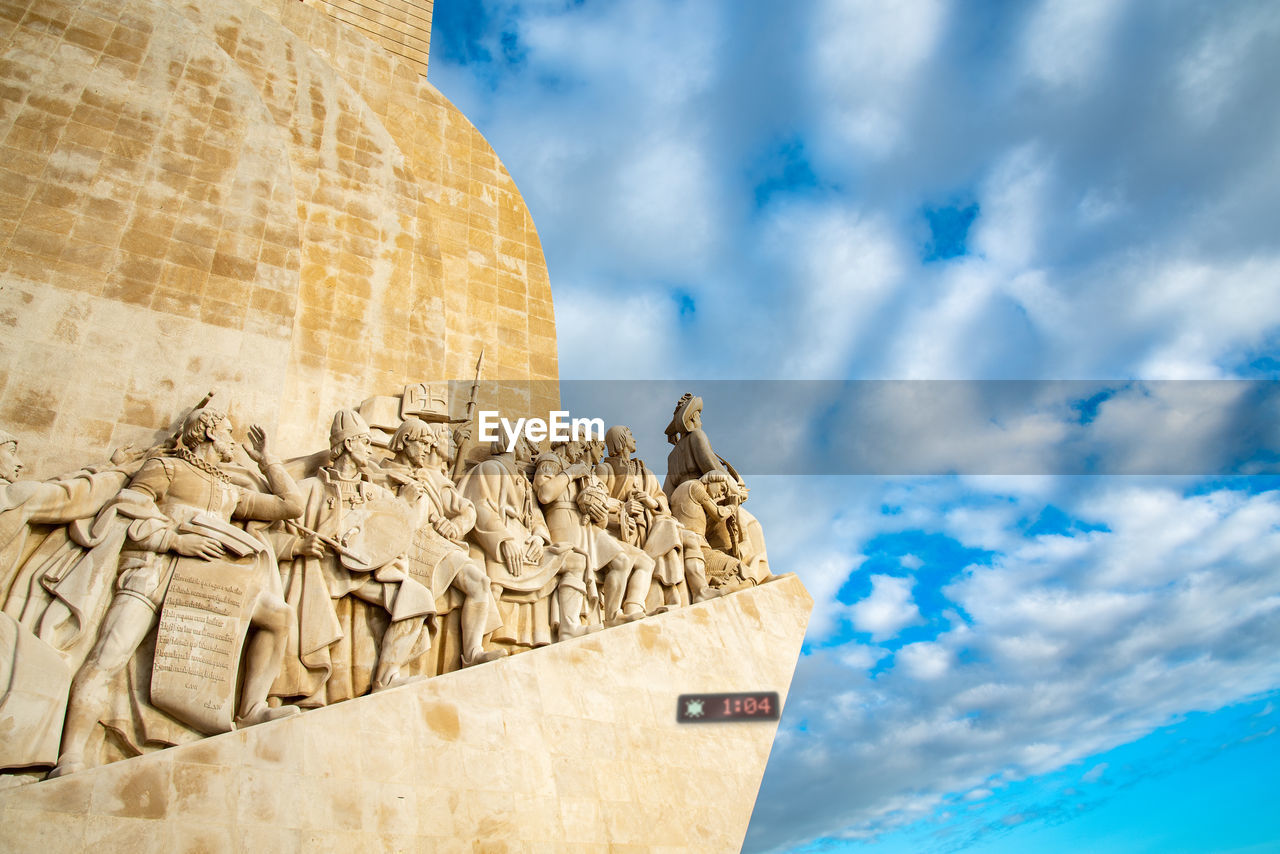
**1:04**
